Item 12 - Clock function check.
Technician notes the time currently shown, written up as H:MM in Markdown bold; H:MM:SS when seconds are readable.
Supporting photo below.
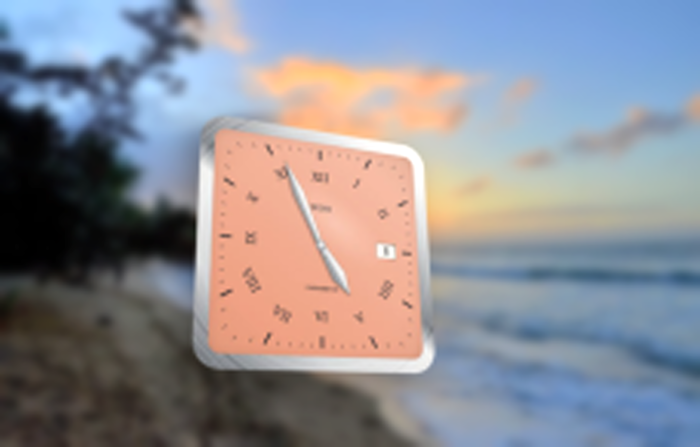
**4:56**
